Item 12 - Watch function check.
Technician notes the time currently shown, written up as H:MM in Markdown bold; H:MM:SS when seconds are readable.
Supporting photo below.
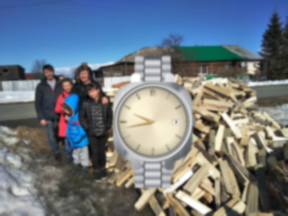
**9:43**
